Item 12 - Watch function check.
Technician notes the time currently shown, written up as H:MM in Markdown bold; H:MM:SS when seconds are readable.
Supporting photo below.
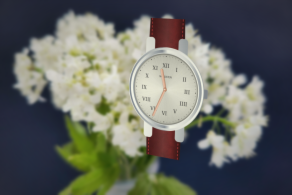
**11:34**
